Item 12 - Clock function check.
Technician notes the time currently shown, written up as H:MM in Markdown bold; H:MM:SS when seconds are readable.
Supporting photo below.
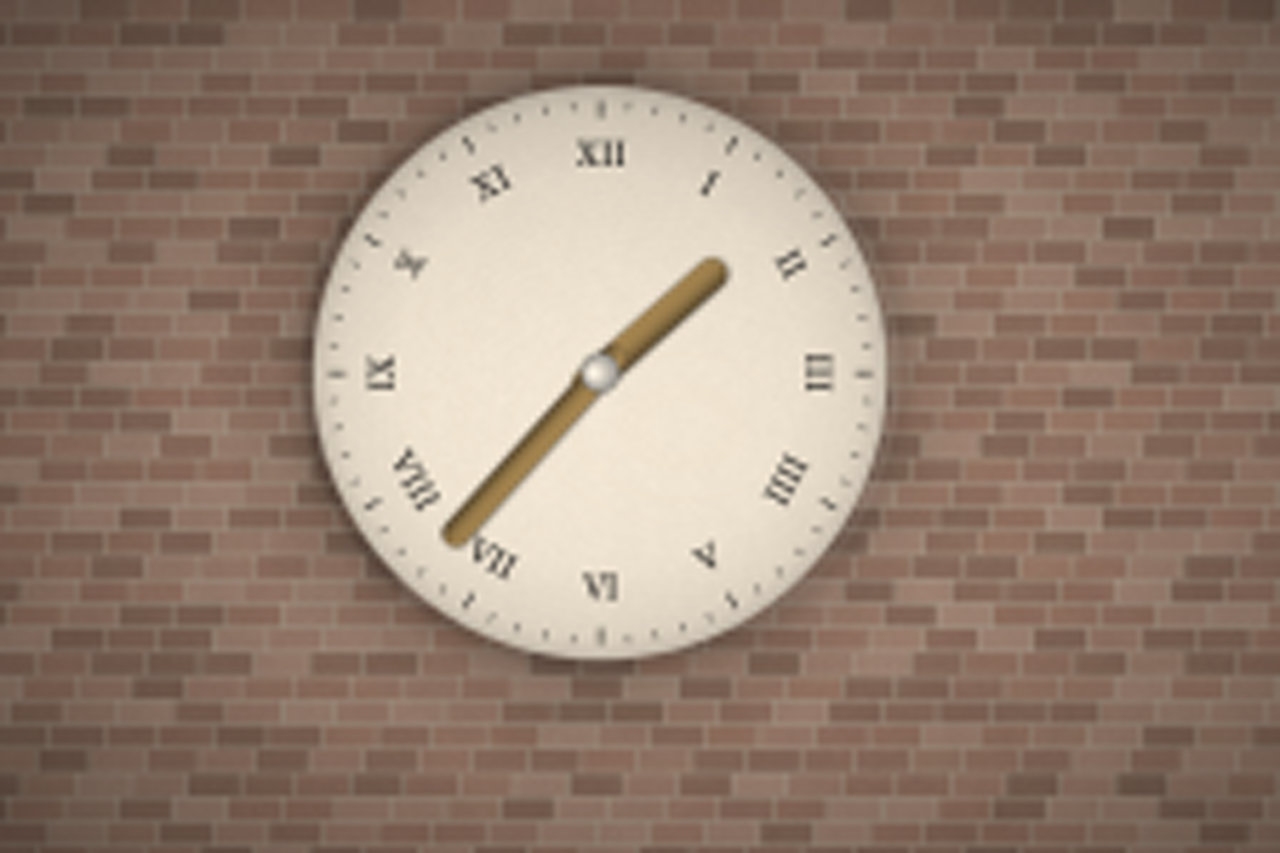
**1:37**
